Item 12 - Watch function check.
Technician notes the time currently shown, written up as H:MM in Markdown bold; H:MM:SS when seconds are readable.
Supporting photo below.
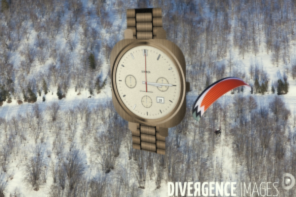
**3:15**
